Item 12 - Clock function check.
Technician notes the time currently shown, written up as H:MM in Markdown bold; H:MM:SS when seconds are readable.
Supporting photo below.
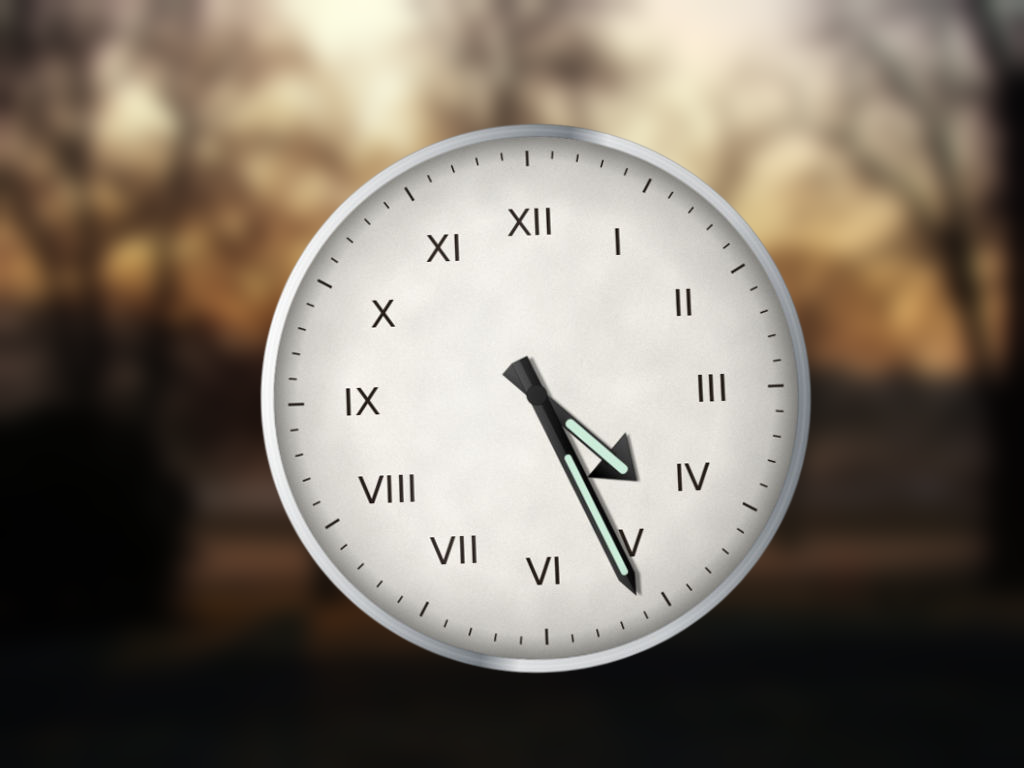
**4:26**
